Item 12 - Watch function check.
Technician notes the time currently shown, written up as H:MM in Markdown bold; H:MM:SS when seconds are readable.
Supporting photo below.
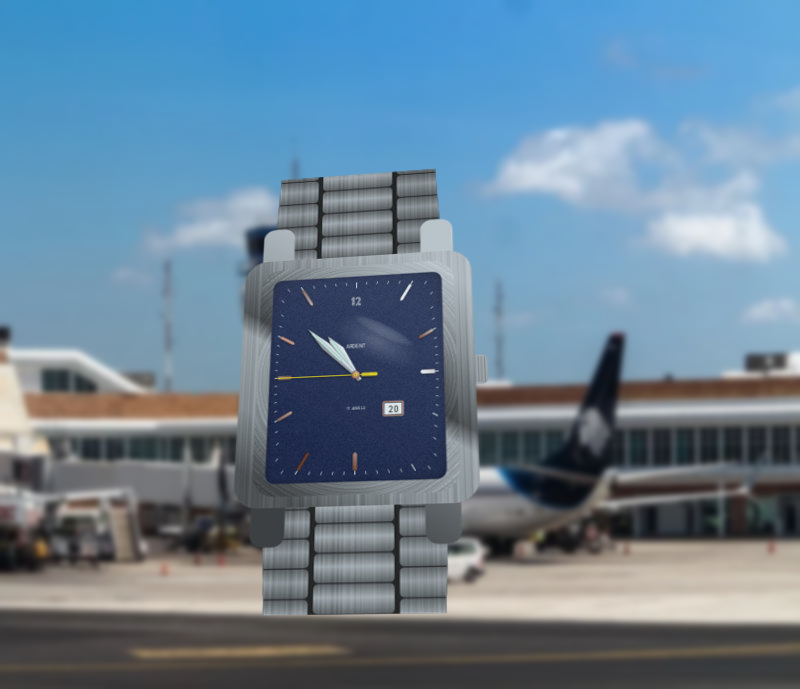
**10:52:45**
